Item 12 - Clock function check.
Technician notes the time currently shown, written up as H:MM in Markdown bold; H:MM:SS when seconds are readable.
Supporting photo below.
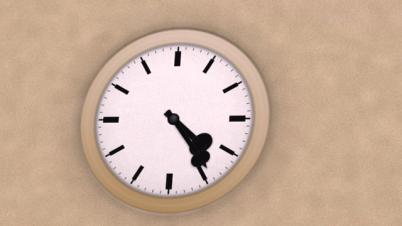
**4:24**
